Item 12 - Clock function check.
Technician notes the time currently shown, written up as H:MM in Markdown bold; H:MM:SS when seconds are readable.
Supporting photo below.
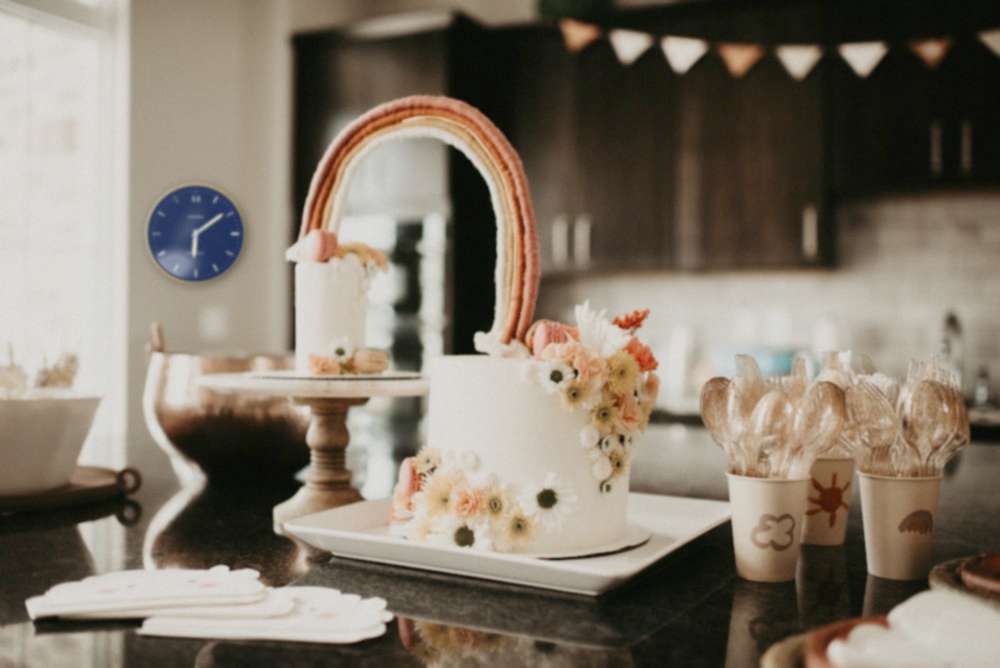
**6:09**
